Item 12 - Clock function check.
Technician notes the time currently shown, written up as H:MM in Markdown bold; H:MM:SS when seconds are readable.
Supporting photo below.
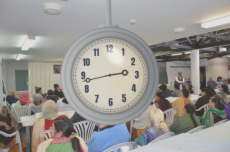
**2:43**
